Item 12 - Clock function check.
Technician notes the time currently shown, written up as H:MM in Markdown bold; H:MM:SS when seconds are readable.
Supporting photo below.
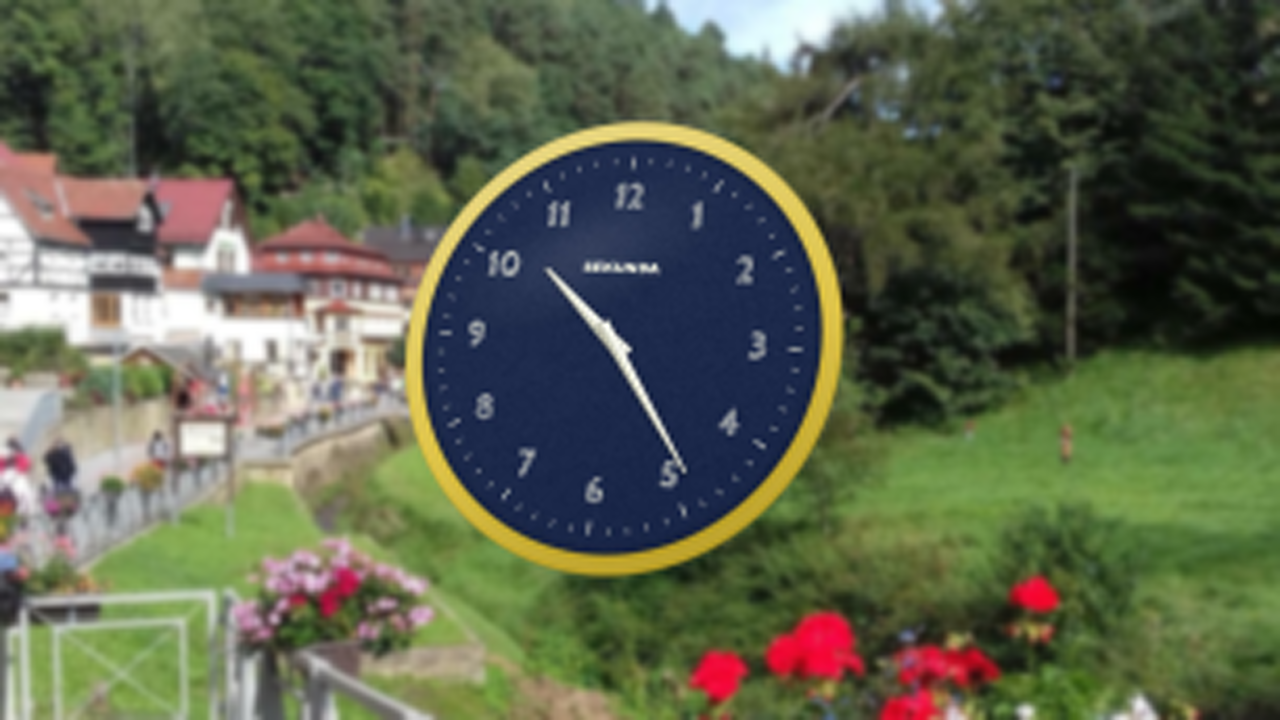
**10:24**
